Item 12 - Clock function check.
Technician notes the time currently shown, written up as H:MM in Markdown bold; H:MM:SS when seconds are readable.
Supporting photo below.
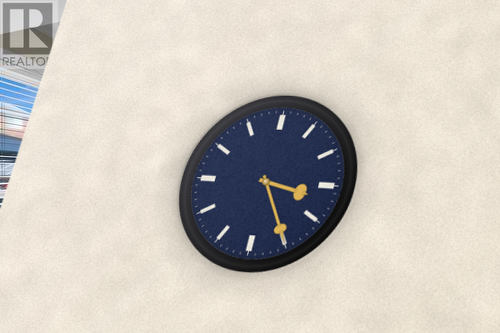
**3:25**
